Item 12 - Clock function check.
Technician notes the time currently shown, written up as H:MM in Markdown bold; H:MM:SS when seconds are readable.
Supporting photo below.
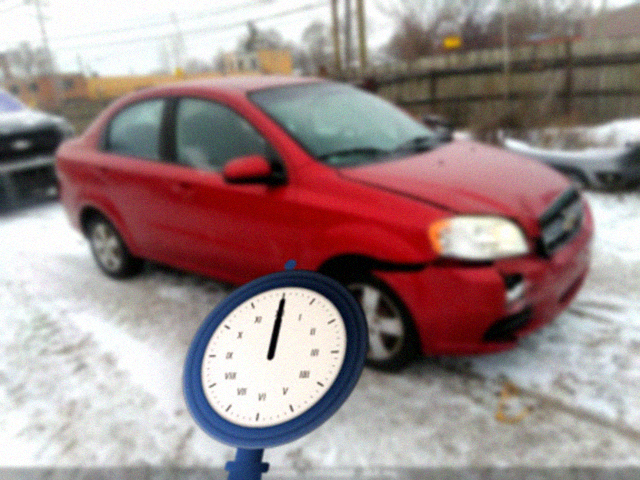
**12:00**
